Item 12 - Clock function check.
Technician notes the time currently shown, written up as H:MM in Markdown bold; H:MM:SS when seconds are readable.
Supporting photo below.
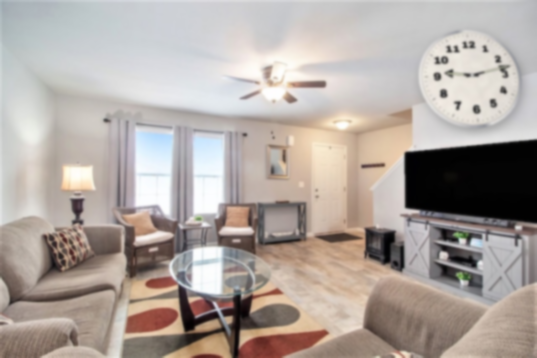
**9:13**
